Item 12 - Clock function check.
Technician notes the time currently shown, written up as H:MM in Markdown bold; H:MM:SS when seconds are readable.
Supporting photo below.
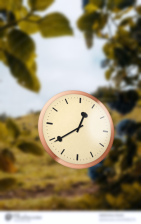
**12:39**
